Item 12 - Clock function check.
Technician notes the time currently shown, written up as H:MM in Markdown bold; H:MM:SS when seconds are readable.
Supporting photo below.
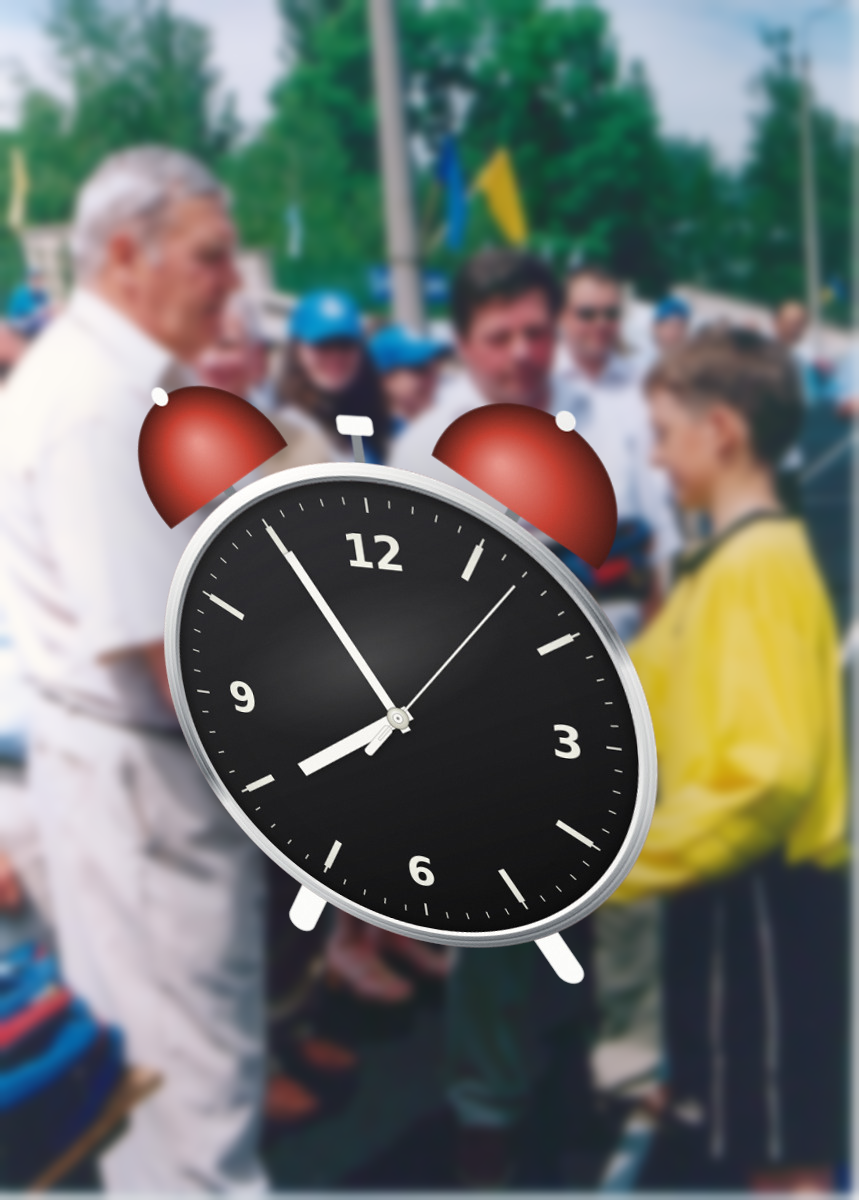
**7:55:07**
